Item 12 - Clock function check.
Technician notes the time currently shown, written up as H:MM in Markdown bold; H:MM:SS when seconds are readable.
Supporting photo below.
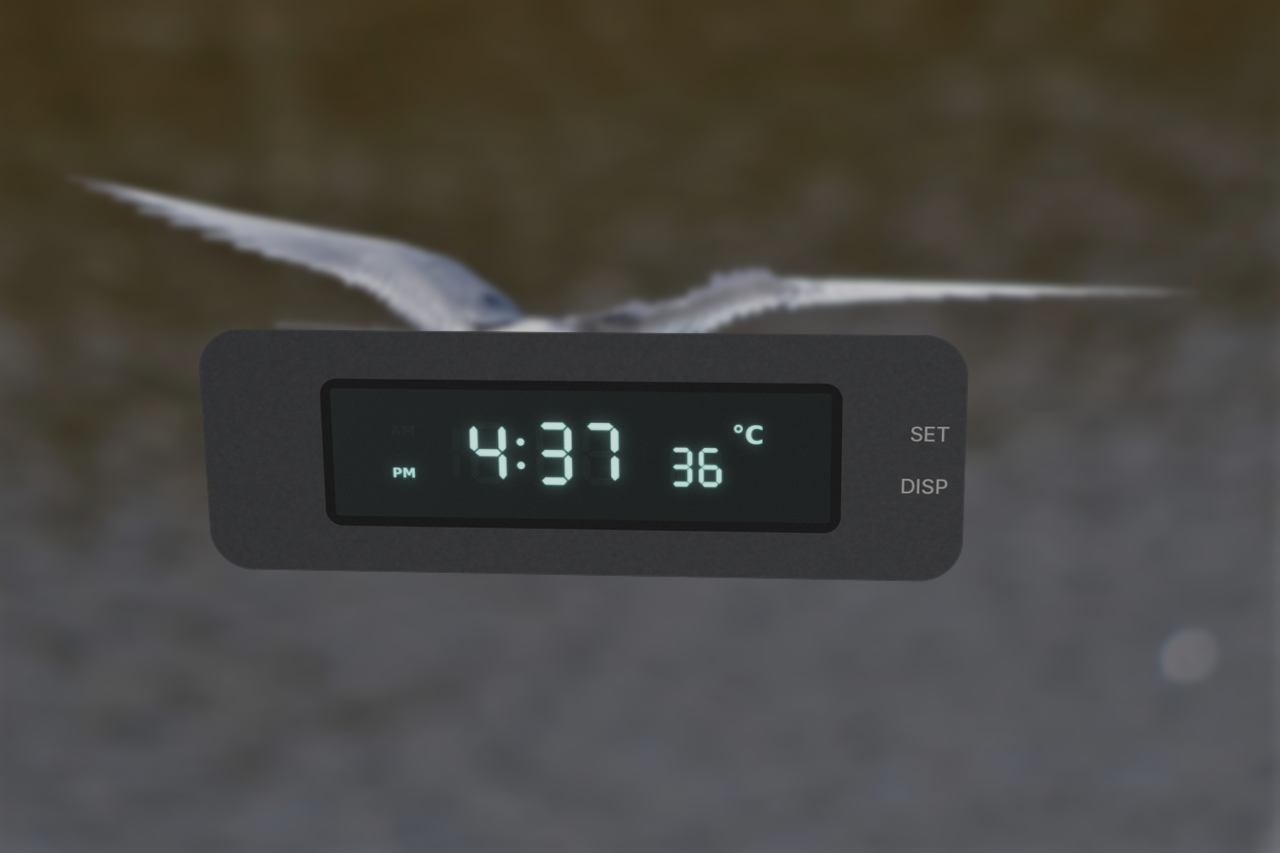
**4:37**
